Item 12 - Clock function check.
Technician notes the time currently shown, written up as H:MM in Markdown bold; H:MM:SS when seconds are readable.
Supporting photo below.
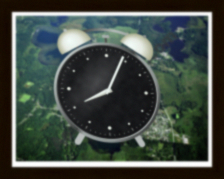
**8:04**
